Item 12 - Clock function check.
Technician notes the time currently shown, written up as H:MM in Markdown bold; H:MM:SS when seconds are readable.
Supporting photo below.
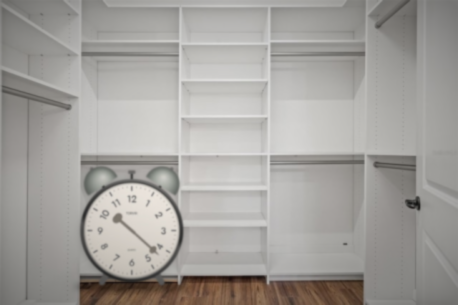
**10:22**
